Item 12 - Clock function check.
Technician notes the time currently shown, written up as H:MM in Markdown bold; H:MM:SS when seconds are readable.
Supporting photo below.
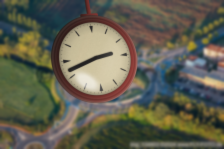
**2:42**
